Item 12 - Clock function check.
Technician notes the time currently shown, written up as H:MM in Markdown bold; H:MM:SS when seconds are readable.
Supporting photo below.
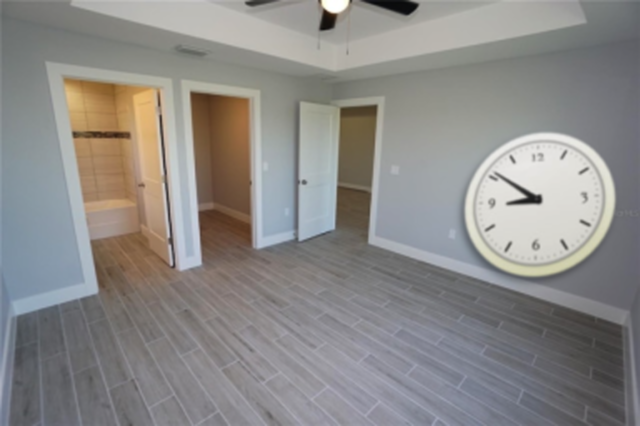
**8:51**
